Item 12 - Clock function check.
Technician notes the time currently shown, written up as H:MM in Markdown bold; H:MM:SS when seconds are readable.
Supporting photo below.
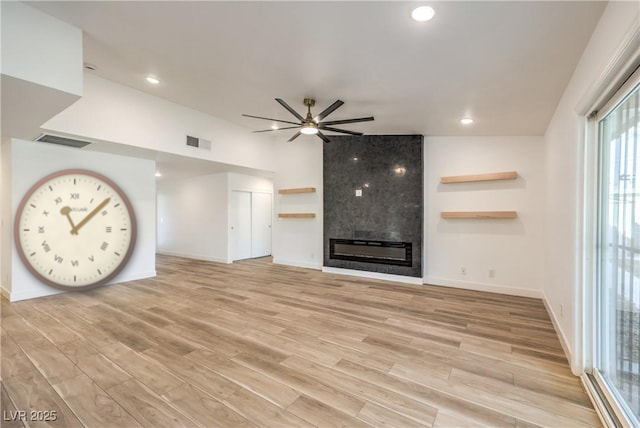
**11:08**
